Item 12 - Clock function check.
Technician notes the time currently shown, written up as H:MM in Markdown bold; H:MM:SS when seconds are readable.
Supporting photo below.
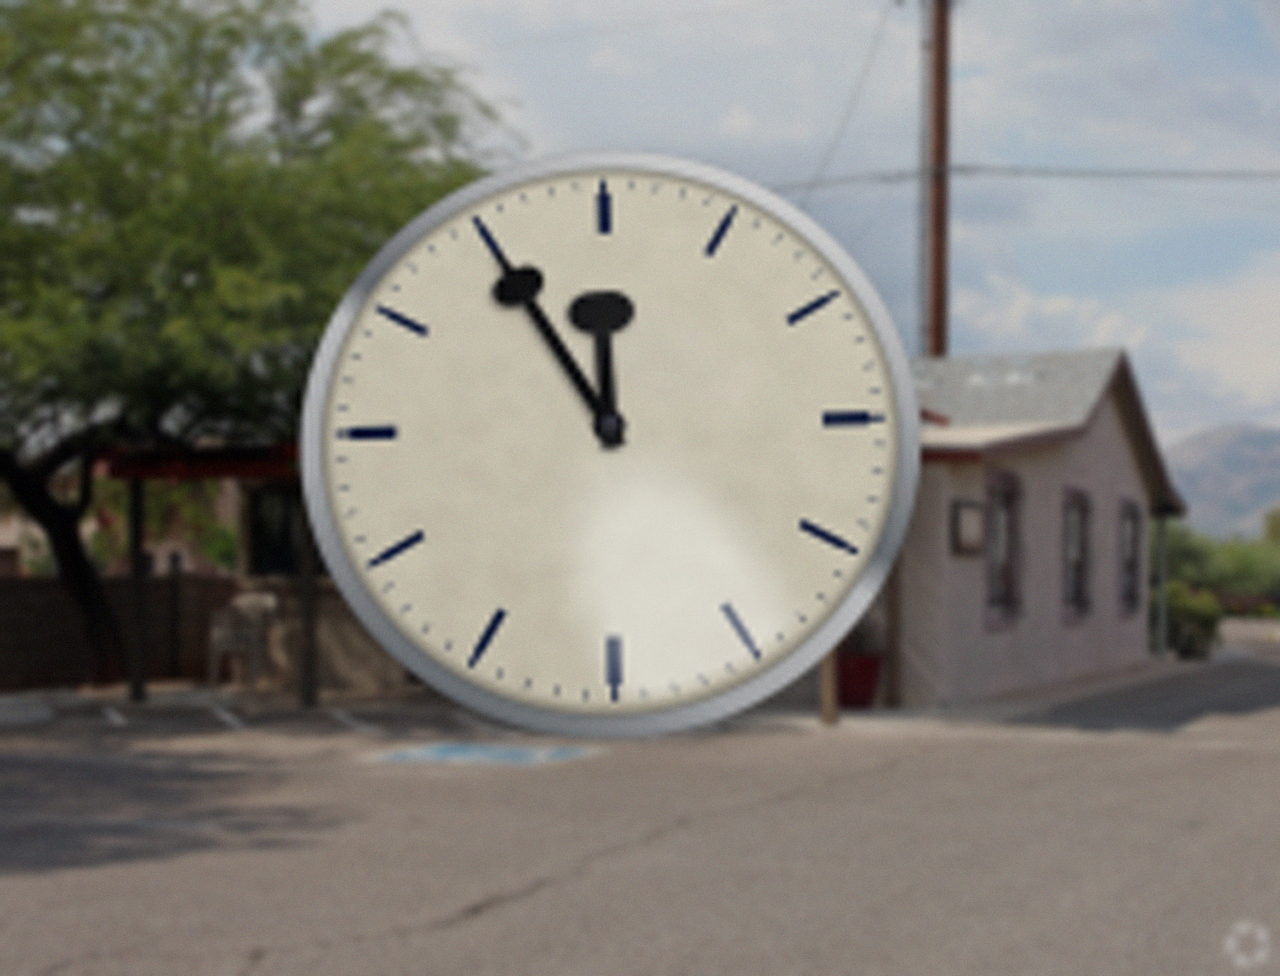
**11:55**
